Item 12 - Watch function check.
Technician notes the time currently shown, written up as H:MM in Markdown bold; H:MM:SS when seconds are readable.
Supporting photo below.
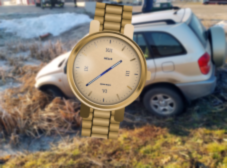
**1:38**
